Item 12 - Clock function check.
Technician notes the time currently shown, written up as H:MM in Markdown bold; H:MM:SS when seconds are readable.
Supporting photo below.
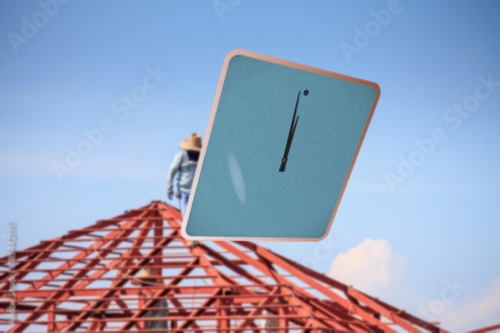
**11:59**
